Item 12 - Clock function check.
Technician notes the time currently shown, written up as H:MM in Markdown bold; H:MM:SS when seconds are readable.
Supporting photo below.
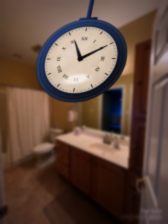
**11:10**
